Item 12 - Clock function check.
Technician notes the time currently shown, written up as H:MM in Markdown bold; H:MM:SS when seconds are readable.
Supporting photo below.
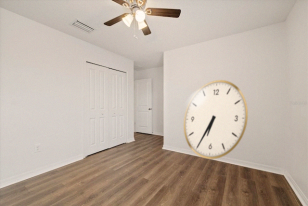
**6:35**
